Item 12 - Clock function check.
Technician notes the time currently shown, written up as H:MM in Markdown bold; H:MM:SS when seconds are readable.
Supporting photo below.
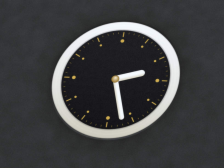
**2:27**
